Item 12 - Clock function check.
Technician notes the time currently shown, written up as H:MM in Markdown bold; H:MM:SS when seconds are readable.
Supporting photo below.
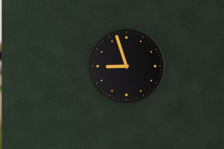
**8:57**
